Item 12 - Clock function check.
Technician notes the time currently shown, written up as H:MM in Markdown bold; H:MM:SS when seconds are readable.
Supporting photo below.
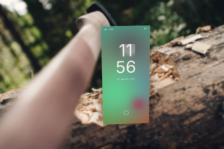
**11:56**
